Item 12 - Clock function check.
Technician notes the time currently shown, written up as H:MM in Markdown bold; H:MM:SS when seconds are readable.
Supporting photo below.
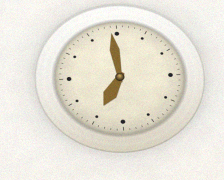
**6:59**
